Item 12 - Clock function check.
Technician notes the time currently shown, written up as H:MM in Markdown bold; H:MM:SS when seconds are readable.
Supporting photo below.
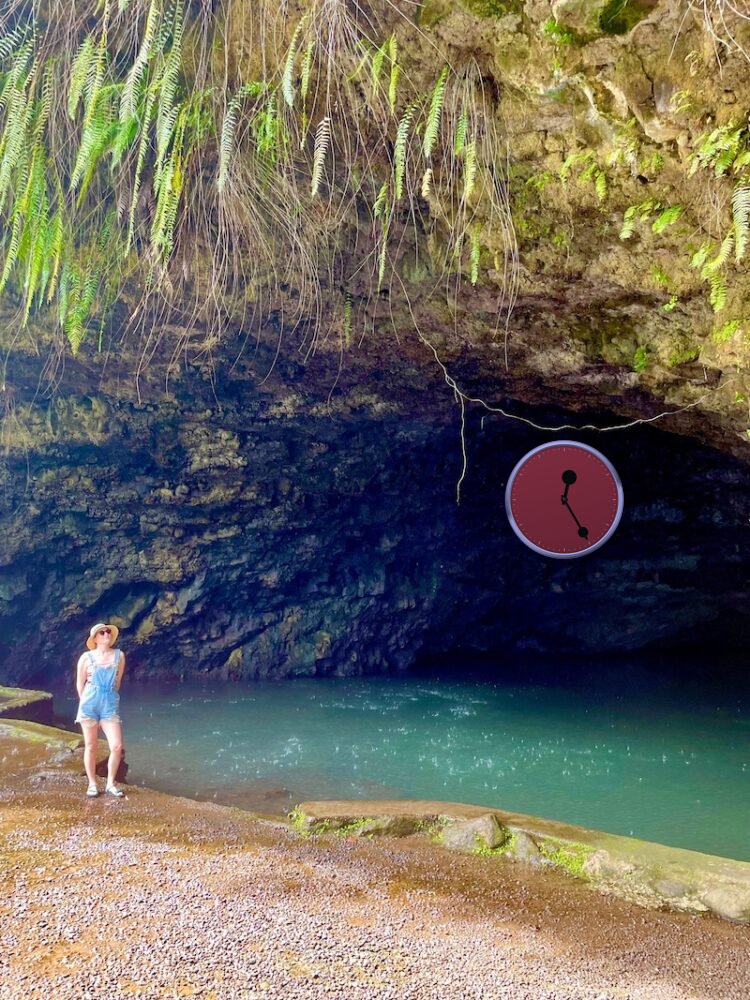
**12:25**
